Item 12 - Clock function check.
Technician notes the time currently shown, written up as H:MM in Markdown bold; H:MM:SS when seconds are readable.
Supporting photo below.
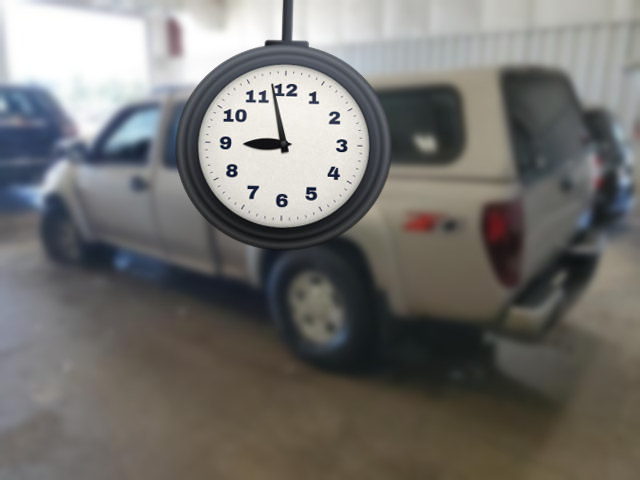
**8:58**
